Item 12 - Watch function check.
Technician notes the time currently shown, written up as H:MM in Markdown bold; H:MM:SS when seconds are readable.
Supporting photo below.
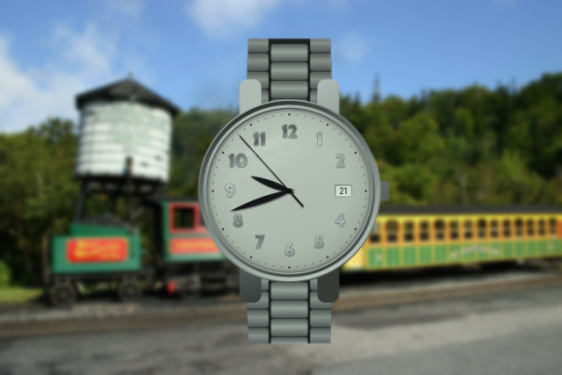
**9:41:53**
